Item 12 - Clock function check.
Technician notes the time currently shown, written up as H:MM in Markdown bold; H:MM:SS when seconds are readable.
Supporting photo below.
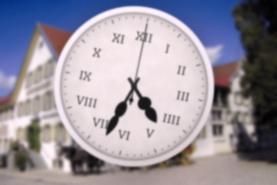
**4:33:00**
